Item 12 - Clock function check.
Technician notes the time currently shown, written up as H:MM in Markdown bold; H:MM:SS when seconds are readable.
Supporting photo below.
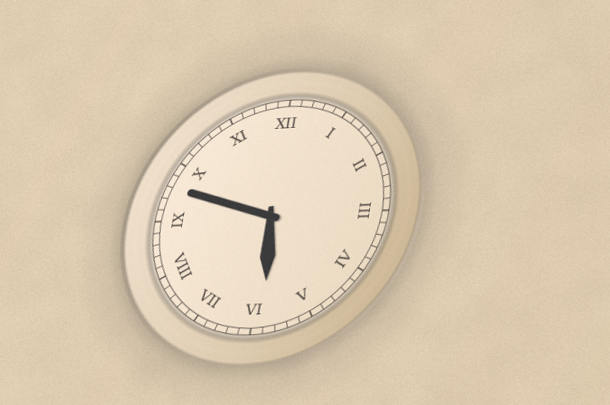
**5:48**
